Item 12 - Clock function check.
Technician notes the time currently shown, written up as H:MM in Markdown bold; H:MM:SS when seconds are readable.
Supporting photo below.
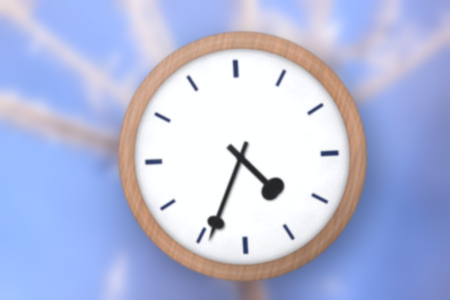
**4:34**
